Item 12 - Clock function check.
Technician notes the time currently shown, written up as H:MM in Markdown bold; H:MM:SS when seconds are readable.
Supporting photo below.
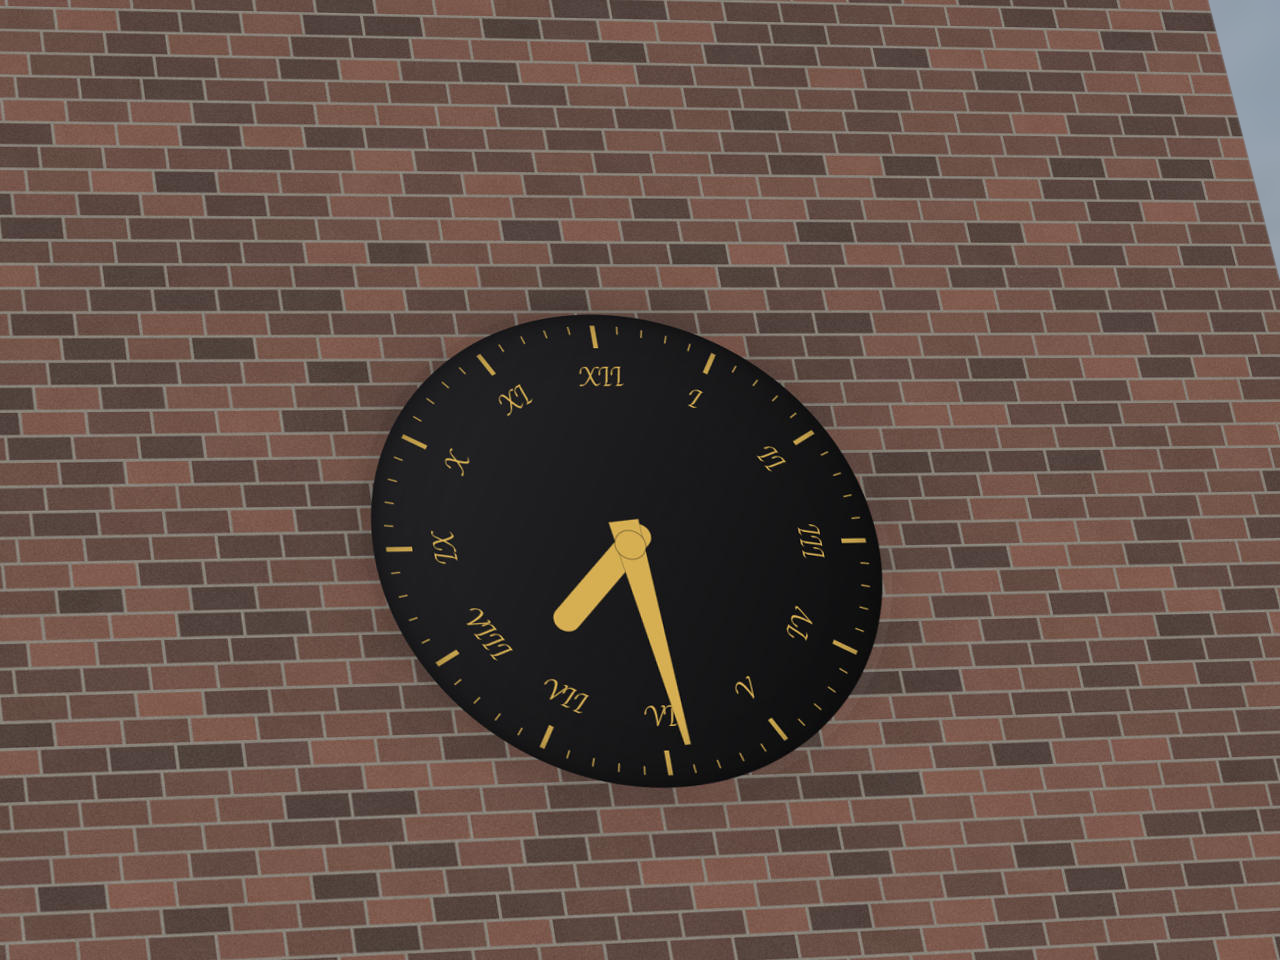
**7:29**
